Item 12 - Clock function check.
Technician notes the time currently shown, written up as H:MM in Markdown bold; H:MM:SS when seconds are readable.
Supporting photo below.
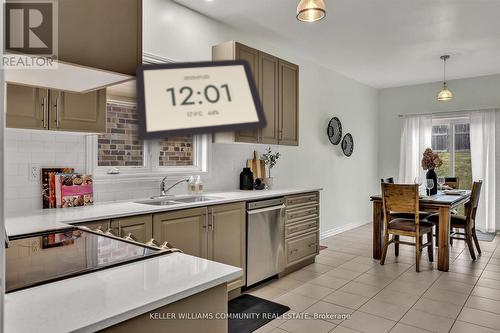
**12:01**
